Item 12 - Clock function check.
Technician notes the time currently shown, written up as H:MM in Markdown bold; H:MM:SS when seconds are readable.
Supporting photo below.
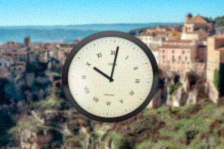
**10:01**
